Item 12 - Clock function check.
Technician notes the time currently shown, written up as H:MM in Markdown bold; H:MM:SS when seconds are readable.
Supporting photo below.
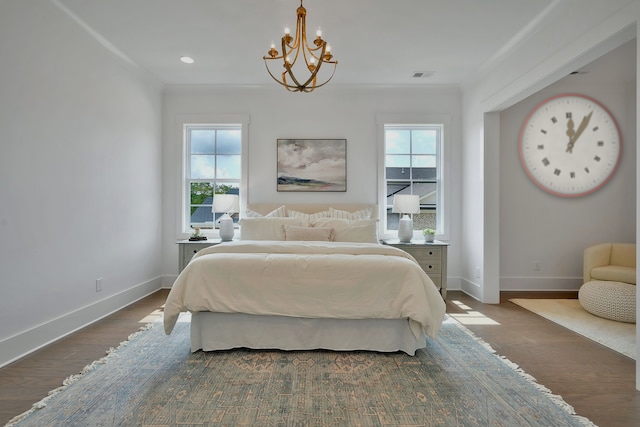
**12:06**
